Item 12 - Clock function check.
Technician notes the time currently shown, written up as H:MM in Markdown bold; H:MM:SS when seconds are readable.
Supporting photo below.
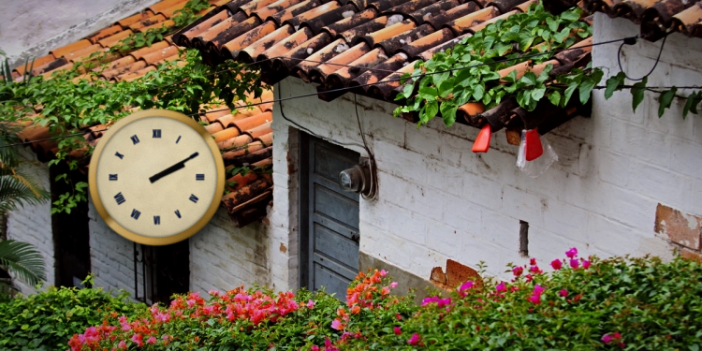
**2:10**
